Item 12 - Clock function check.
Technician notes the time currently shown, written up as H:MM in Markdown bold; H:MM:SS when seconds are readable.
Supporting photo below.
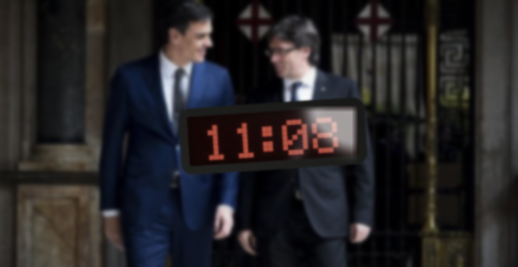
**11:08**
